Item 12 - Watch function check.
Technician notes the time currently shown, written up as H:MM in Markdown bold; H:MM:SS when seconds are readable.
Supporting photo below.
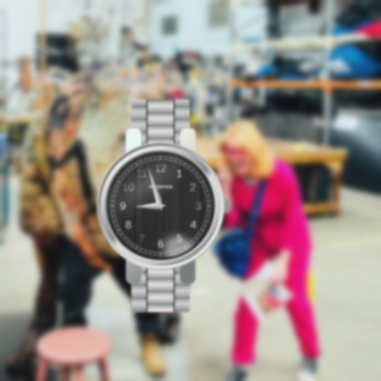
**8:57**
